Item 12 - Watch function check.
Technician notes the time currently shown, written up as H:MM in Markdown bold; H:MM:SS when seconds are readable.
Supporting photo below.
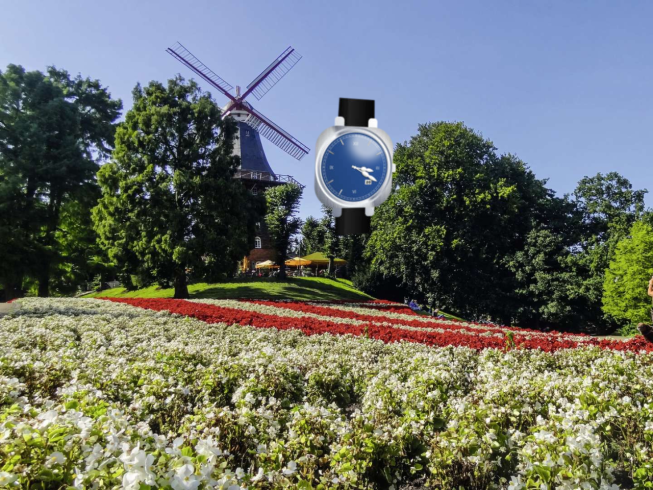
**3:20**
